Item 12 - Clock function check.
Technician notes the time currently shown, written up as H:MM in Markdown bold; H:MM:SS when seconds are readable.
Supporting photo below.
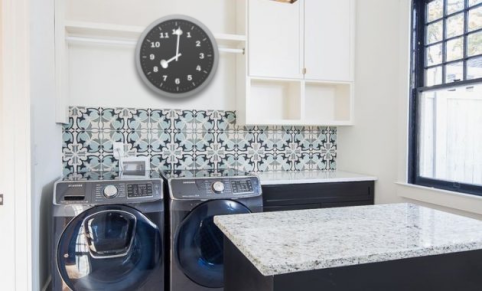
**8:01**
